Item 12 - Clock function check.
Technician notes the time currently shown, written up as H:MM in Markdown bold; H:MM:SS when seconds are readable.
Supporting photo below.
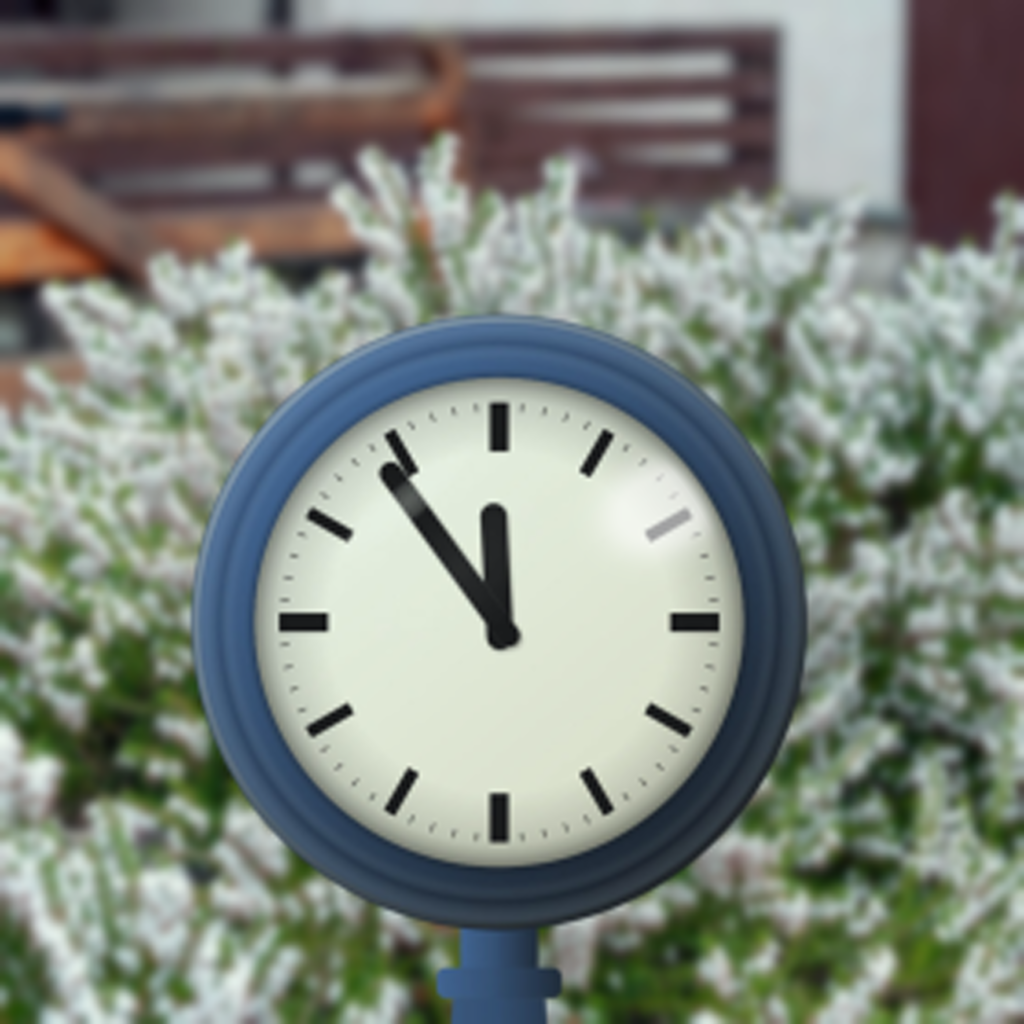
**11:54**
